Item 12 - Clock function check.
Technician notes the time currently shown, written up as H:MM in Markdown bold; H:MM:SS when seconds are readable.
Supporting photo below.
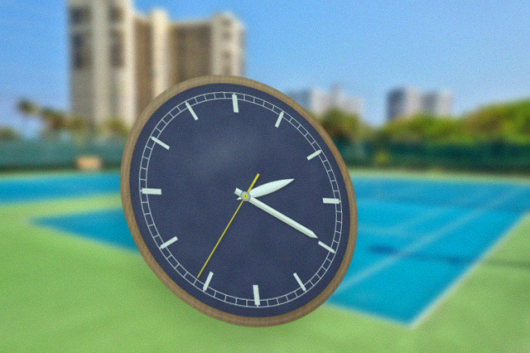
**2:19:36**
